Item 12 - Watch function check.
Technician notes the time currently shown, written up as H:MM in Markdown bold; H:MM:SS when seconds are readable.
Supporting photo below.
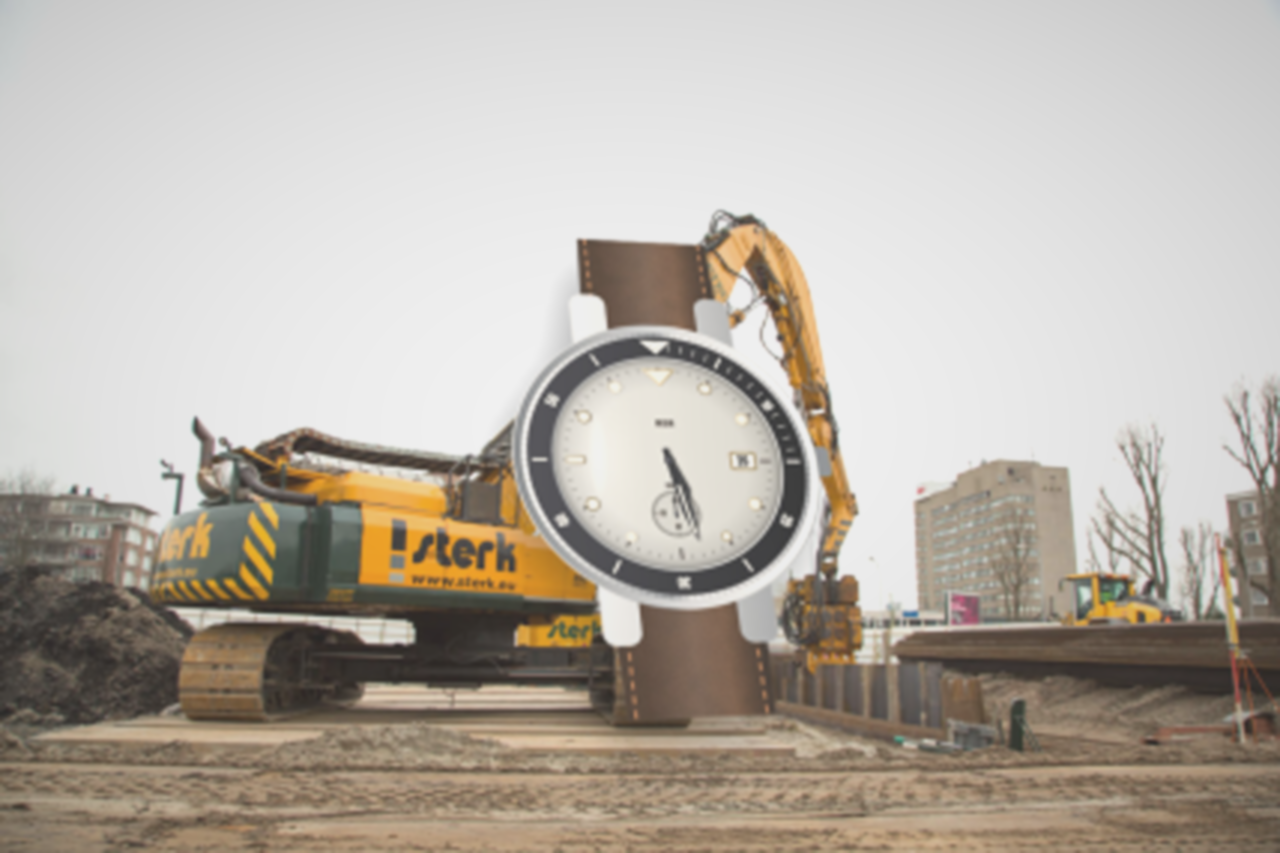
**5:28**
